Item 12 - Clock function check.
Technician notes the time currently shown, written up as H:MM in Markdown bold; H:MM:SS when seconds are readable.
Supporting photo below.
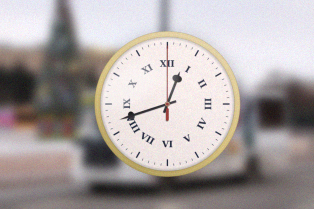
**12:42:00**
